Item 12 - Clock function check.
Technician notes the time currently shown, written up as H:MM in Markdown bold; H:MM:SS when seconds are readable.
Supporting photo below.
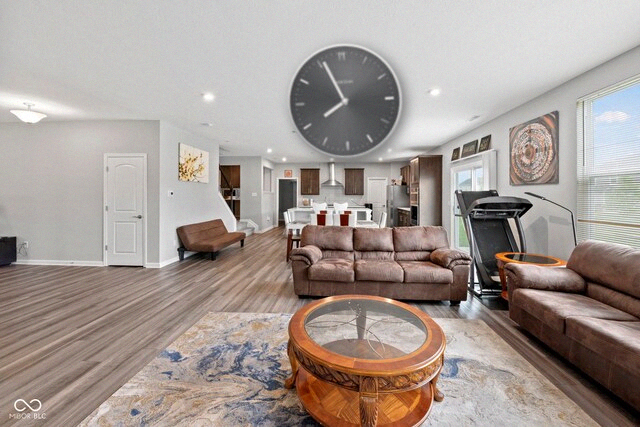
**7:56**
